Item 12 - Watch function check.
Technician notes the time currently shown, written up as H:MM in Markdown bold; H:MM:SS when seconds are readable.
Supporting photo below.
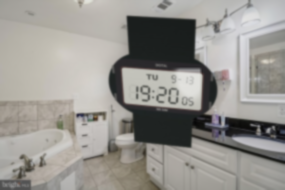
**19:20**
